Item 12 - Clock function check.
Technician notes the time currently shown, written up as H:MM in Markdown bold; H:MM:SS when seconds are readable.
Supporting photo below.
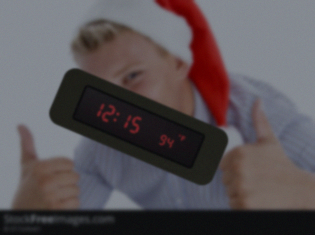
**12:15**
